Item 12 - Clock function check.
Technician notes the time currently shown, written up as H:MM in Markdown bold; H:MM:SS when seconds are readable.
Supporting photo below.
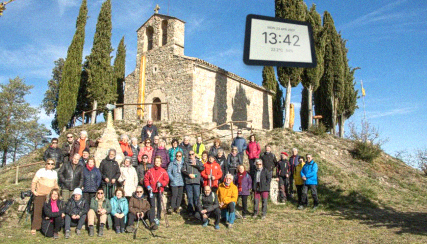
**13:42**
